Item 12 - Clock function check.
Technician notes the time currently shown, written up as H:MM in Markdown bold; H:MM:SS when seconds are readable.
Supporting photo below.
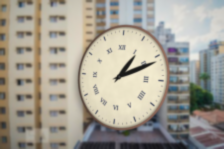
**1:11**
